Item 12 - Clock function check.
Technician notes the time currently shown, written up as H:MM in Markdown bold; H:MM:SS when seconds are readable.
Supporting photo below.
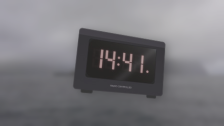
**14:41**
